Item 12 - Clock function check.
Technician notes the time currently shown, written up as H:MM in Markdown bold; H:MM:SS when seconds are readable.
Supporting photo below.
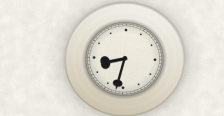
**8:32**
